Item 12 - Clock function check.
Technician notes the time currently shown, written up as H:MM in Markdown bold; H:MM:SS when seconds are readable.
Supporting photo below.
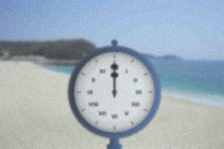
**12:00**
